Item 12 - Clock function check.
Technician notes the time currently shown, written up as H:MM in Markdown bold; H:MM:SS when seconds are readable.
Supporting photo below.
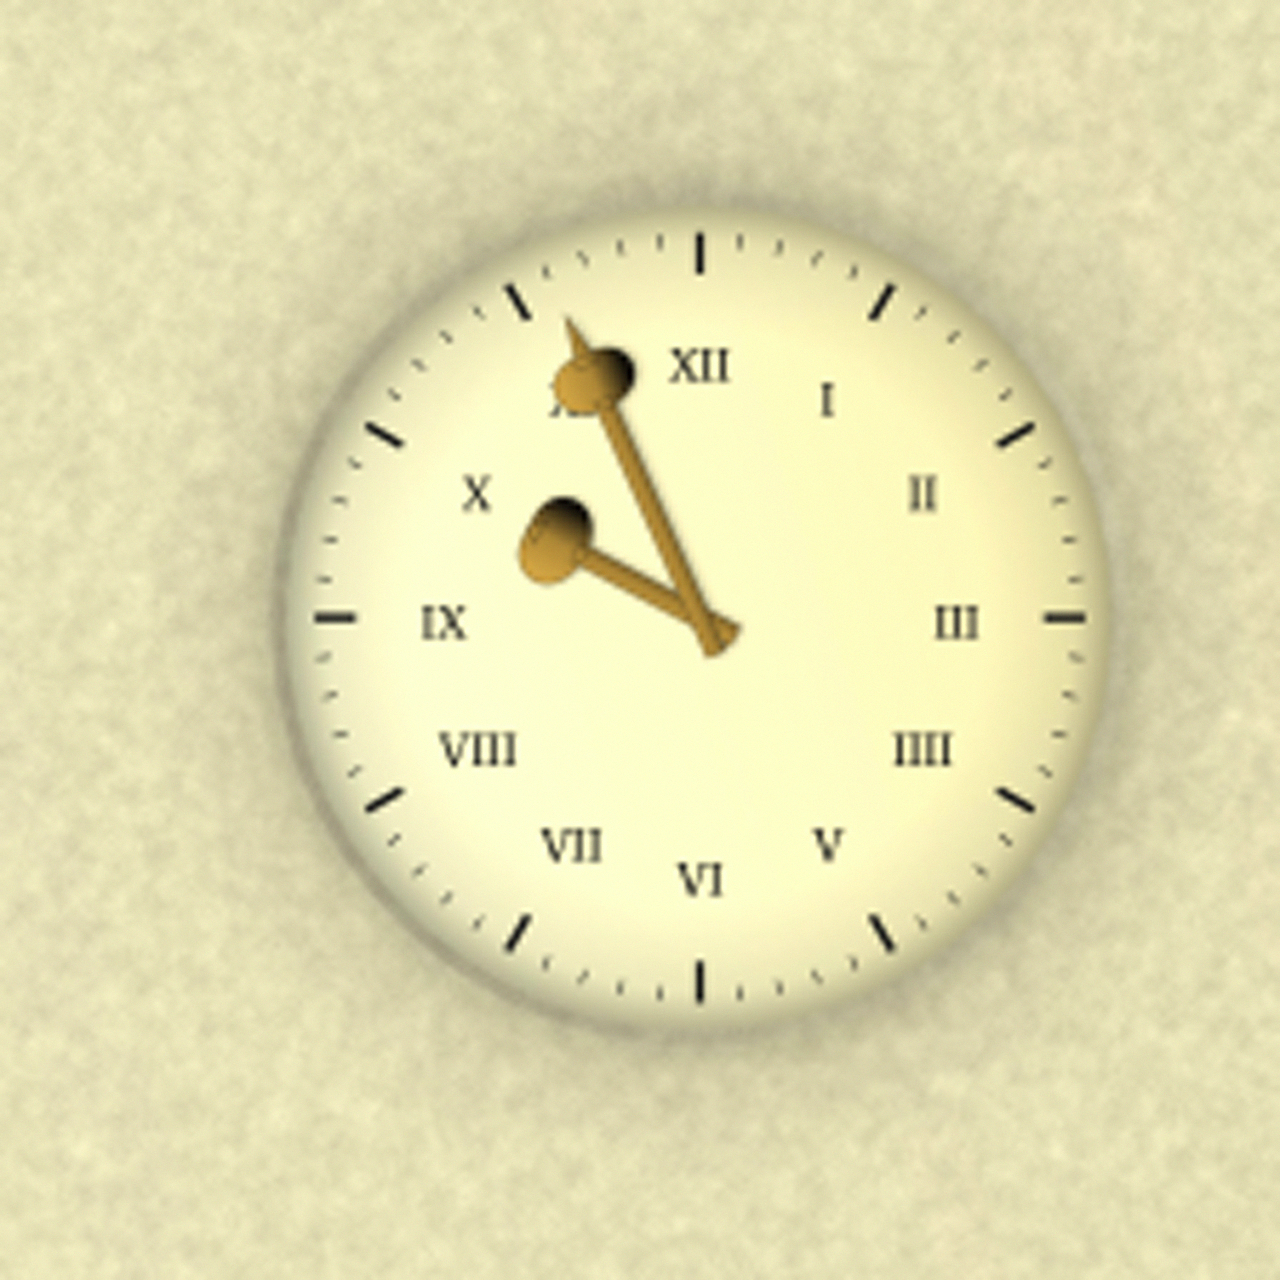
**9:56**
